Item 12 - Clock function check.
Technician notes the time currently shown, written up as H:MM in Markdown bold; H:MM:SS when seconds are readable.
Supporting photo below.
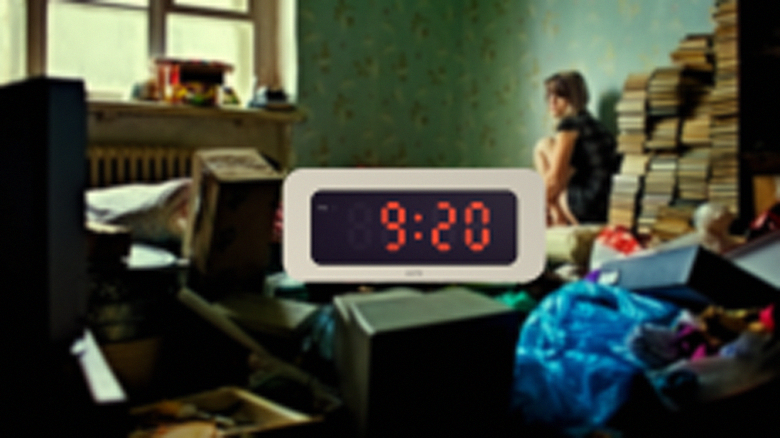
**9:20**
